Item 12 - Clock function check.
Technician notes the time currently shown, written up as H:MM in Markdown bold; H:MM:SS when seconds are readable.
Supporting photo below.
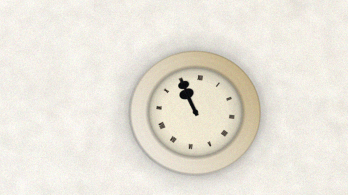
**10:55**
